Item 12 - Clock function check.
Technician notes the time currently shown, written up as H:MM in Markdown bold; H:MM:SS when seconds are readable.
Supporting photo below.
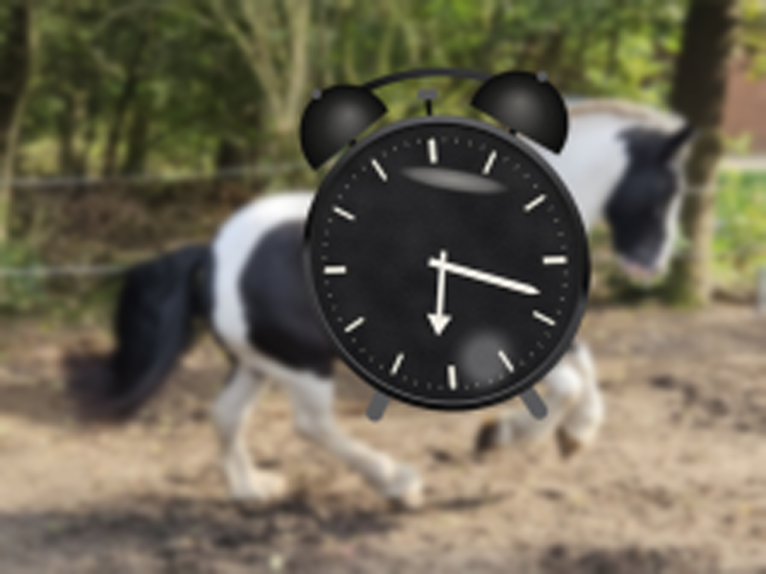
**6:18**
